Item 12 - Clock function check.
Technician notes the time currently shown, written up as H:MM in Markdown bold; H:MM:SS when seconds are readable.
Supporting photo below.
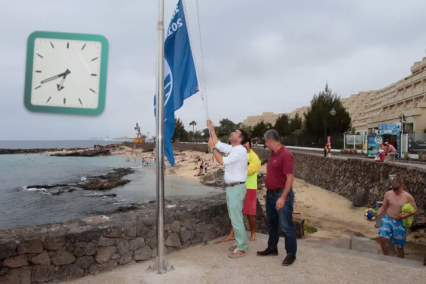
**6:41**
